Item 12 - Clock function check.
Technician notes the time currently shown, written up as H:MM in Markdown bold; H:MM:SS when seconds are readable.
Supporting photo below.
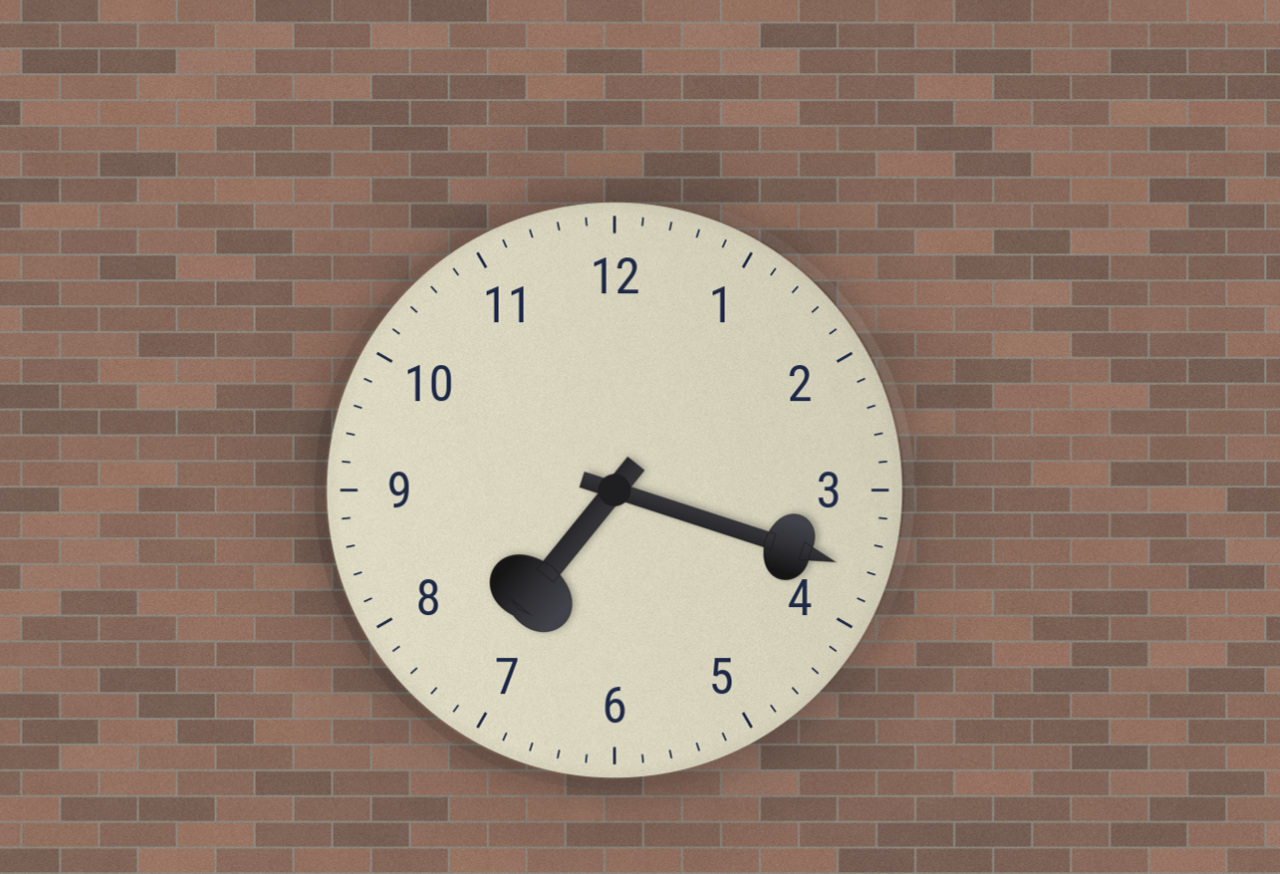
**7:18**
